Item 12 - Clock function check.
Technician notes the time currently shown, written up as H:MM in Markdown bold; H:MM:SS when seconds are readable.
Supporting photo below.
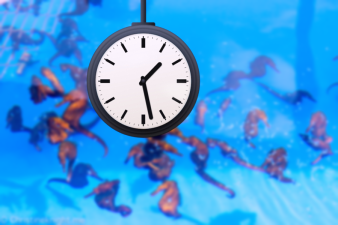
**1:28**
